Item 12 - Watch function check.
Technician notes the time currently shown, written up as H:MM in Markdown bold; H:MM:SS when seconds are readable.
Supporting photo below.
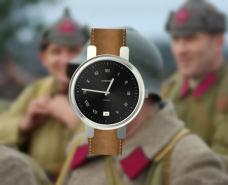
**12:46**
